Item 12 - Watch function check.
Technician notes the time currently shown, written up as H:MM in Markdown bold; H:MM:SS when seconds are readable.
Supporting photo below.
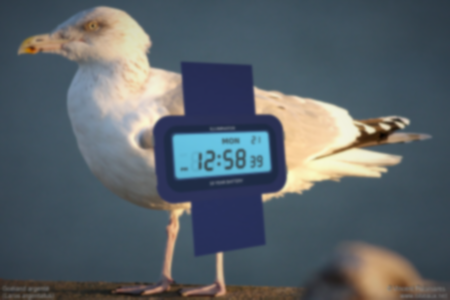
**12:58:39**
